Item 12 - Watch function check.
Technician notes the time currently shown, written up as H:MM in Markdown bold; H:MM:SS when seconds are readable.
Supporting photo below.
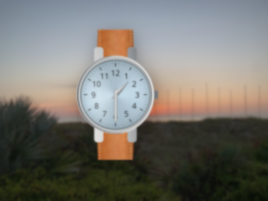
**1:30**
